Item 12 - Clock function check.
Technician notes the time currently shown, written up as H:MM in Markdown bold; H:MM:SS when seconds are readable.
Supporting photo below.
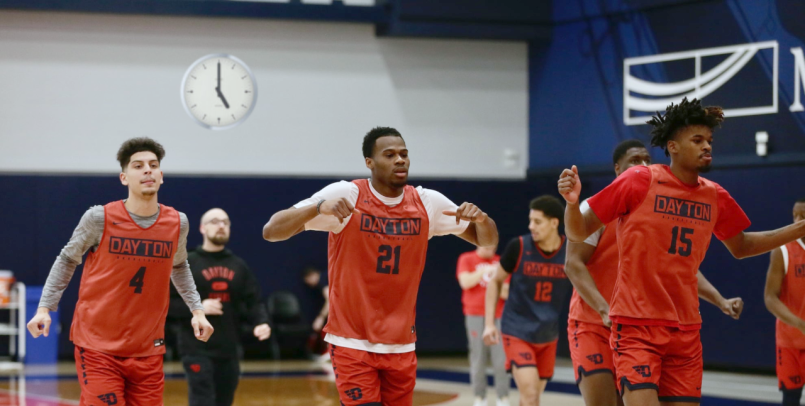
**5:00**
